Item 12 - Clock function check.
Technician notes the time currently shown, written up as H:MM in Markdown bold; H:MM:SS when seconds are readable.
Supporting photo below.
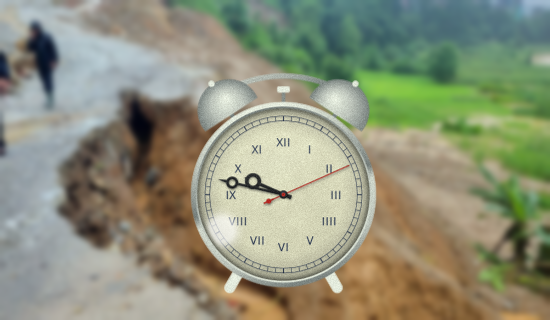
**9:47:11**
